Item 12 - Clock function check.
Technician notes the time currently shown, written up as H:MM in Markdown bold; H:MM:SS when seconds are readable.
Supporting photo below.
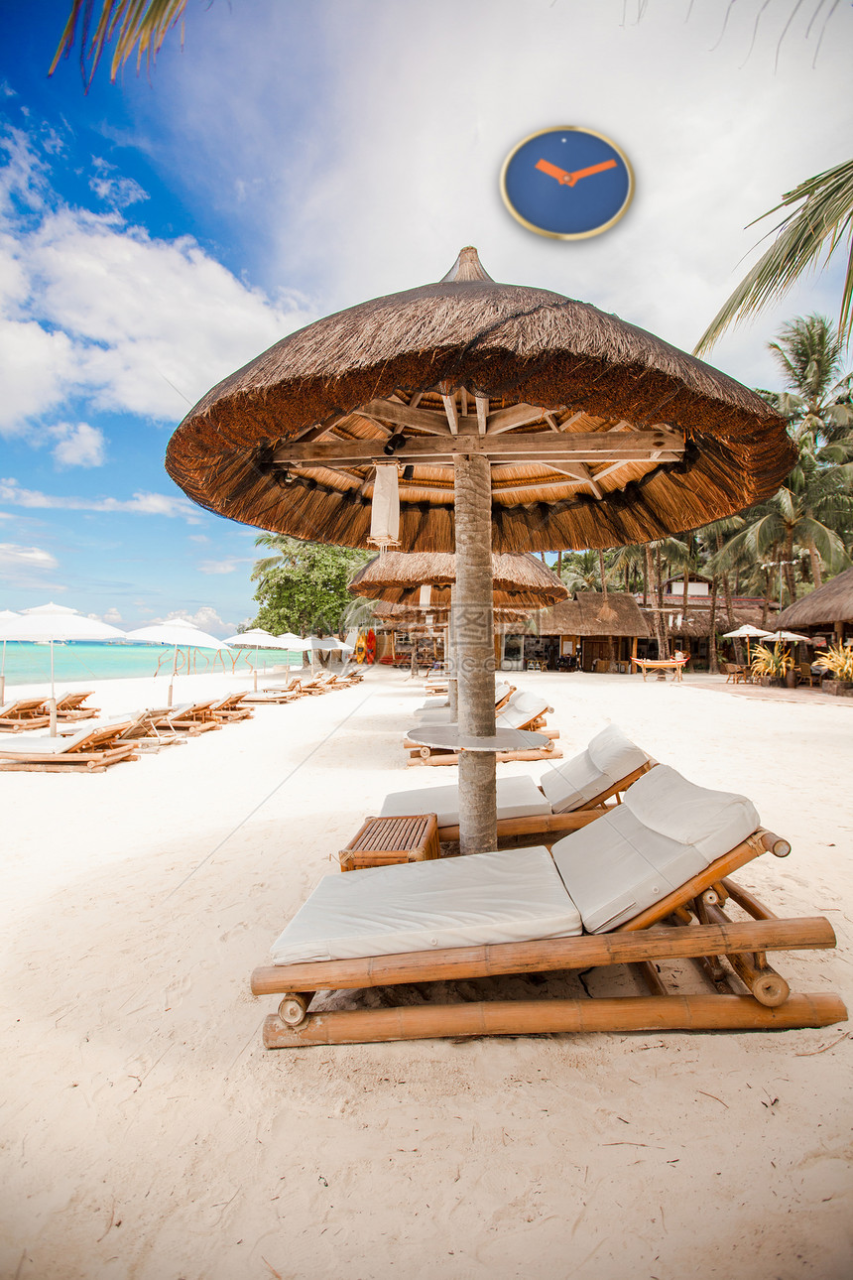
**10:12**
